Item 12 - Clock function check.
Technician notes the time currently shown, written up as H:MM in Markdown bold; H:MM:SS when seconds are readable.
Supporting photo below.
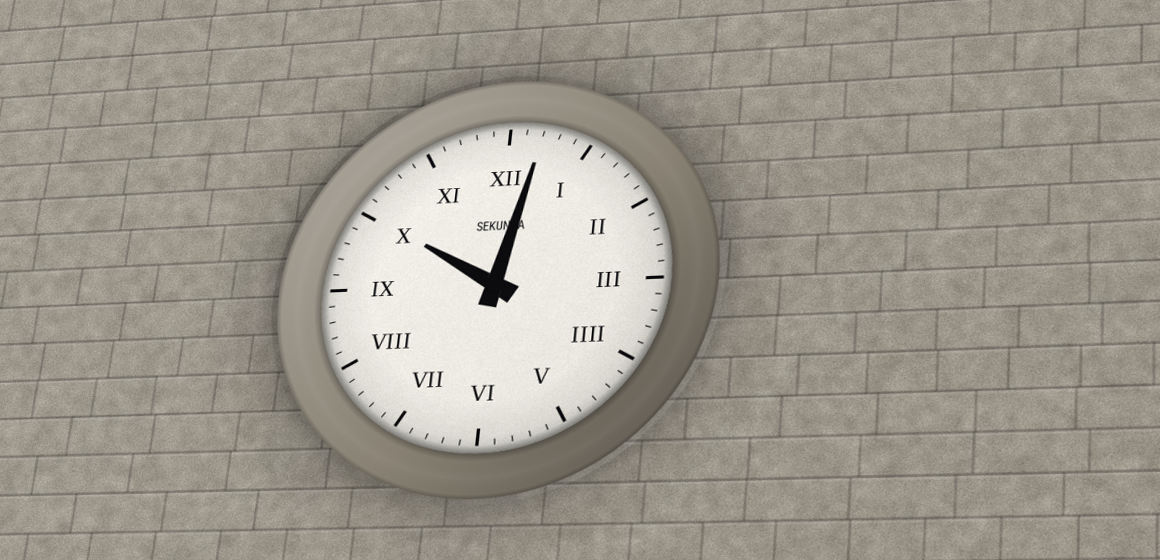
**10:02**
